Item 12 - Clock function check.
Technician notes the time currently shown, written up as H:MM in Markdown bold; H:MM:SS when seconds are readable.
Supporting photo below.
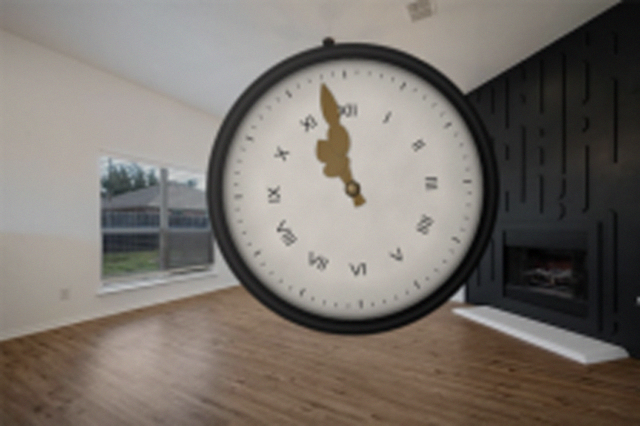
**10:58**
